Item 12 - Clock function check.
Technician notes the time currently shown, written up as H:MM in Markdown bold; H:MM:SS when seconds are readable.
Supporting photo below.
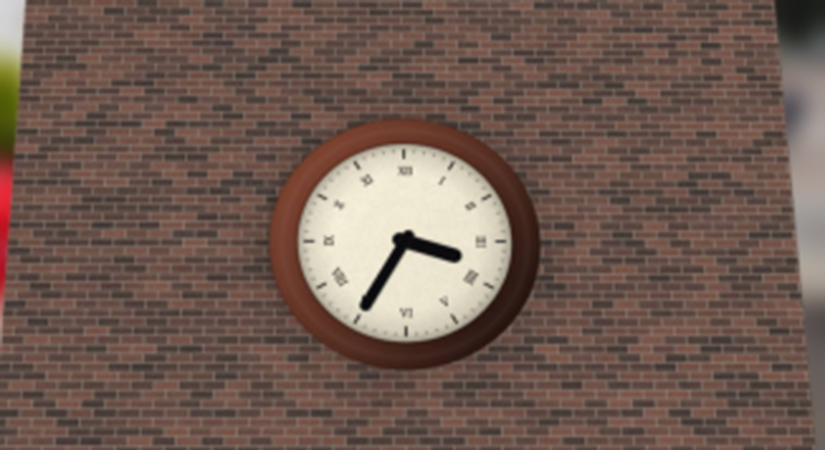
**3:35**
